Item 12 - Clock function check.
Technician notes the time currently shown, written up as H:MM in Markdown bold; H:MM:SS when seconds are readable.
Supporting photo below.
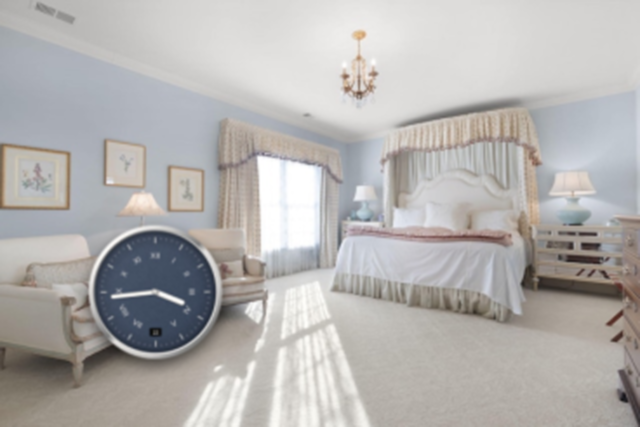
**3:44**
